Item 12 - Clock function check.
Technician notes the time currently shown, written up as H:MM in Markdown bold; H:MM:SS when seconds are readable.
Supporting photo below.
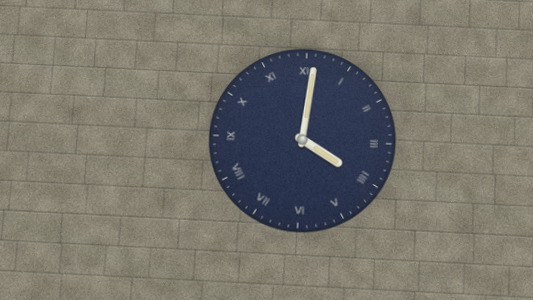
**4:01**
